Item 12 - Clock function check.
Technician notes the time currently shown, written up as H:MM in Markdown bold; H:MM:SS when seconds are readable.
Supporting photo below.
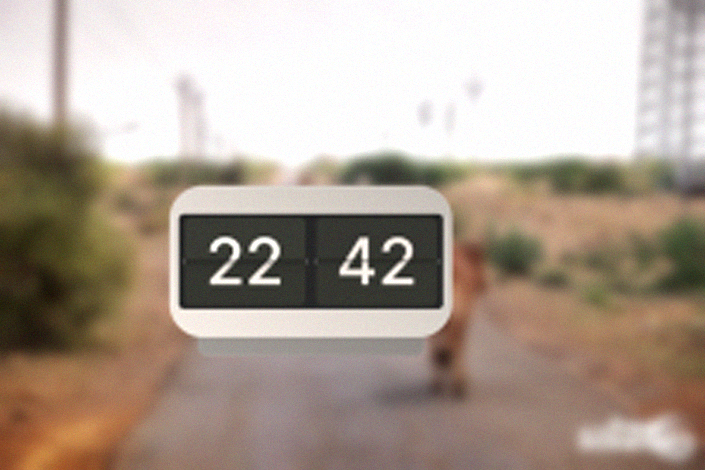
**22:42**
